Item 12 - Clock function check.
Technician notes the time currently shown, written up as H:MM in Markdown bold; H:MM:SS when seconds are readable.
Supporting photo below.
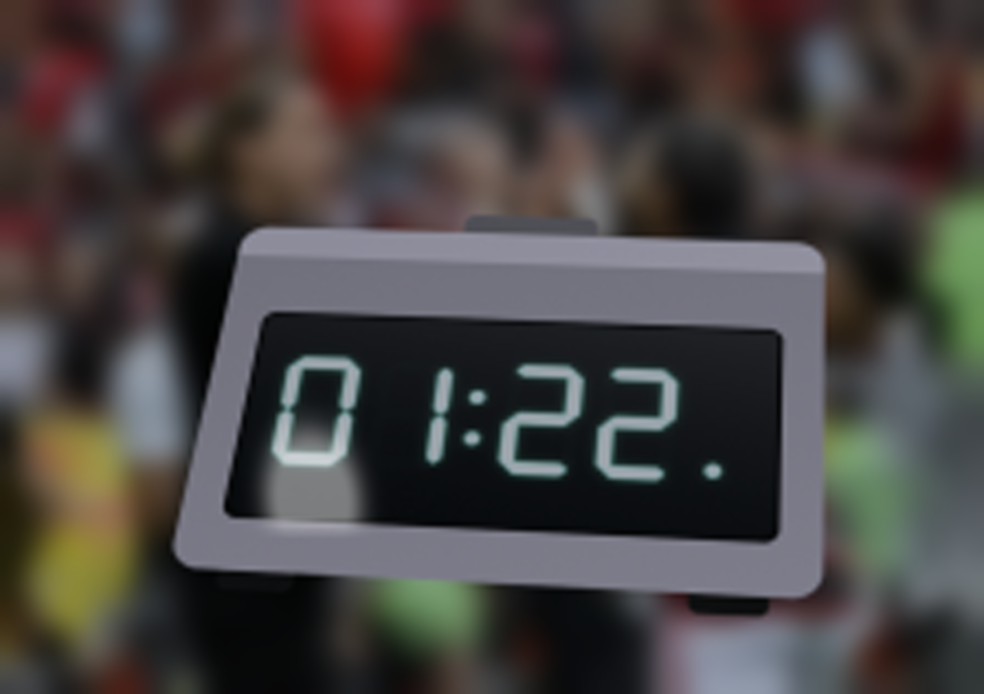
**1:22**
